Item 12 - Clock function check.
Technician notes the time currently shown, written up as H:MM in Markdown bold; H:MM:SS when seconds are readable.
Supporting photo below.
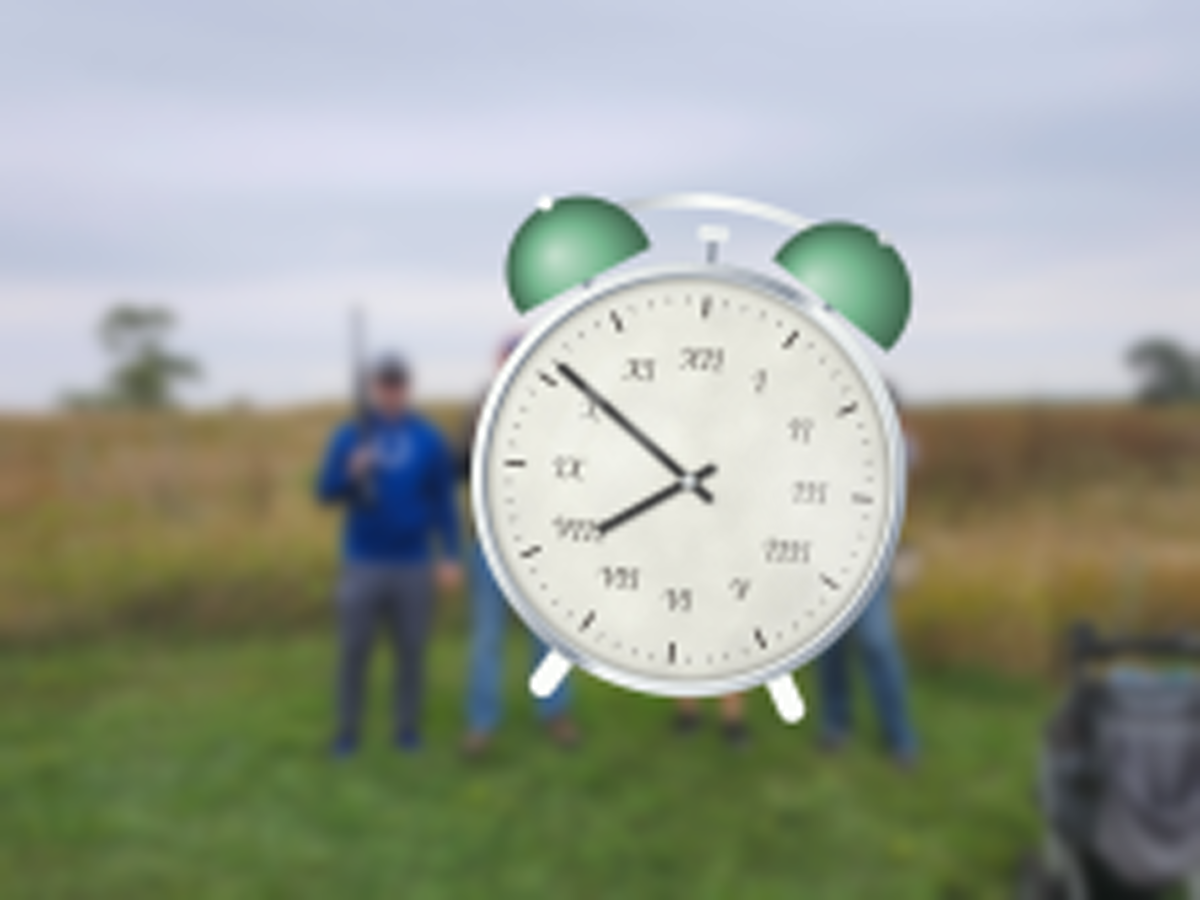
**7:51**
